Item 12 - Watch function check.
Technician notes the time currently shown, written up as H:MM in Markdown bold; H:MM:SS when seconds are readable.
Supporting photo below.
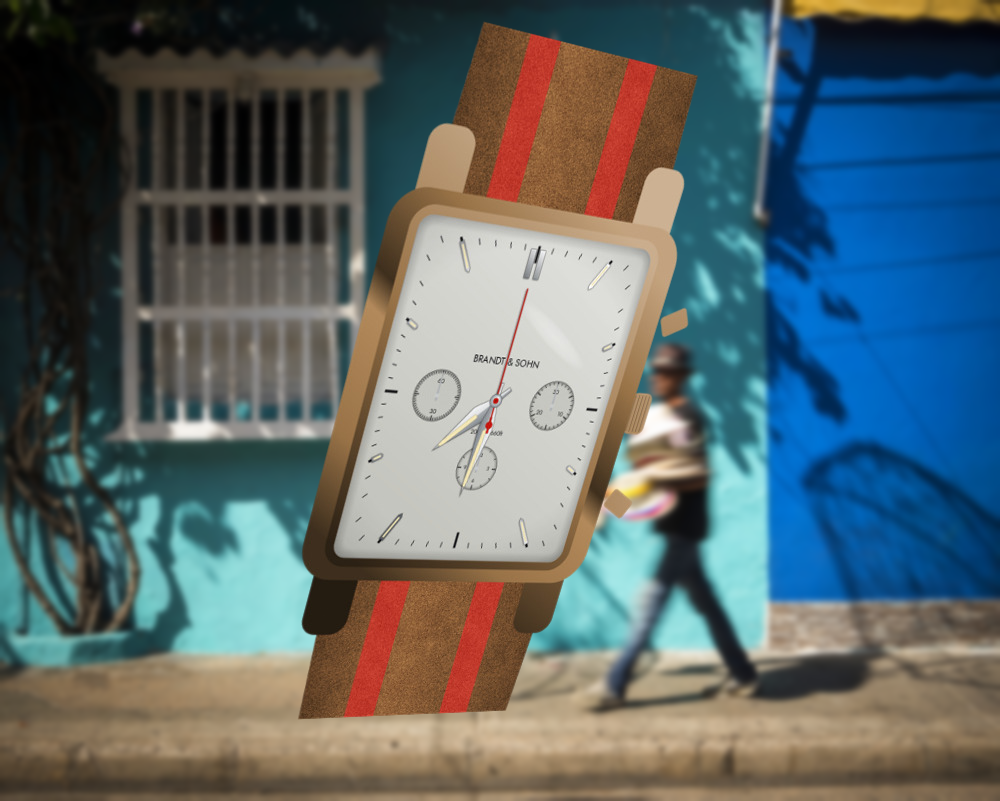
**7:31**
